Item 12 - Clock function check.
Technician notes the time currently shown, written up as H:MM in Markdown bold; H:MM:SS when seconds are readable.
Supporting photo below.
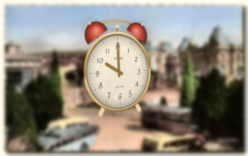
**10:00**
